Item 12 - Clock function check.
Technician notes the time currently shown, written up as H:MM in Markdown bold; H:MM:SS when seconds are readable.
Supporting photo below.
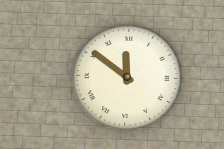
**11:51**
